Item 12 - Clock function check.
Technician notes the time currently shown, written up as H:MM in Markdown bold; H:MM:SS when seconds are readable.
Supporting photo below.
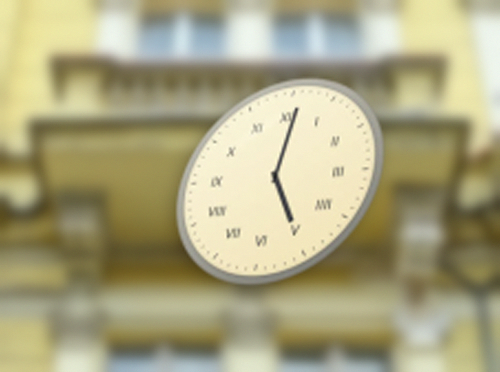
**5:01**
